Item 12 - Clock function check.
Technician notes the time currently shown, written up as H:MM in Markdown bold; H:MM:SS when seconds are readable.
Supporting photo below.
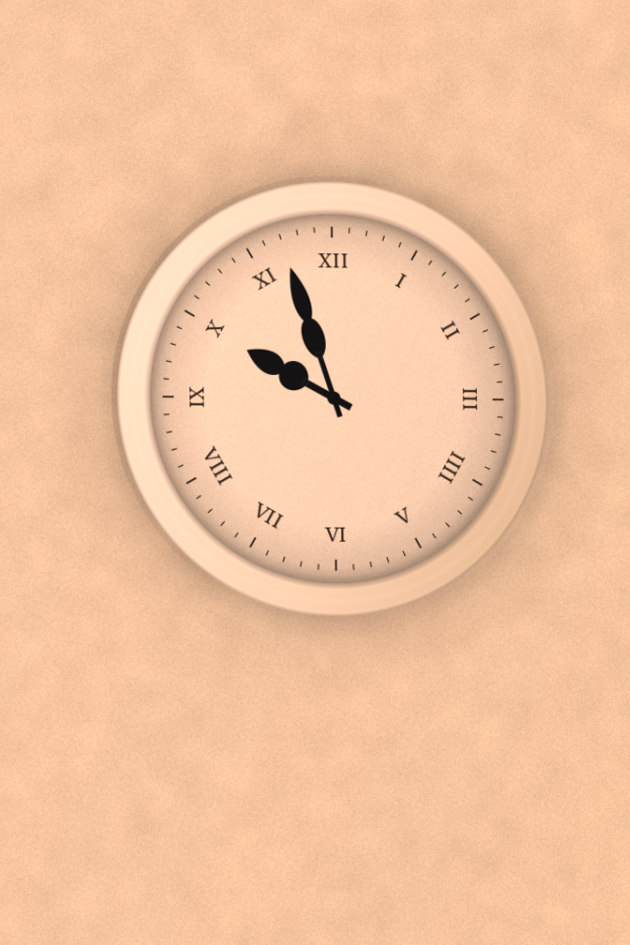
**9:57**
